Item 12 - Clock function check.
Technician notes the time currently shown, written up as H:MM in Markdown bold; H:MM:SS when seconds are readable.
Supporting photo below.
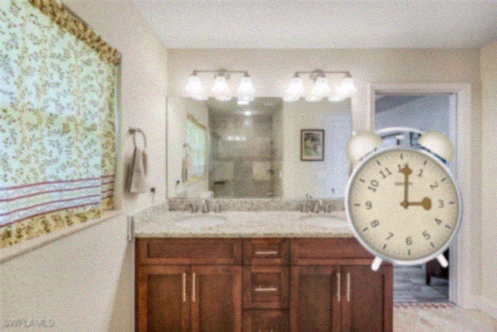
**3:01**
